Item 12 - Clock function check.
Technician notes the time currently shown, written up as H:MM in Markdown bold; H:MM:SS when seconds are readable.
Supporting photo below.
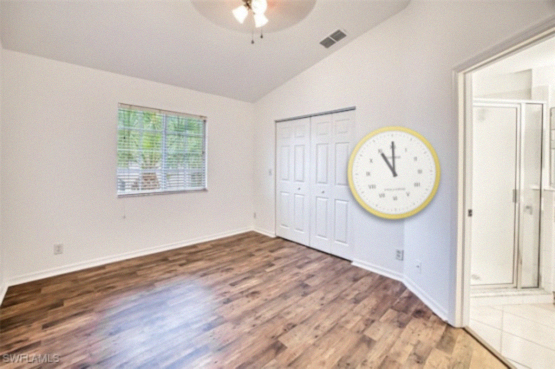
**11:00**
